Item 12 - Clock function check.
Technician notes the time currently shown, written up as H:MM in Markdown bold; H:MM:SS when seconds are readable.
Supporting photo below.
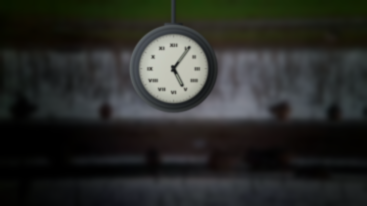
**5:06**
